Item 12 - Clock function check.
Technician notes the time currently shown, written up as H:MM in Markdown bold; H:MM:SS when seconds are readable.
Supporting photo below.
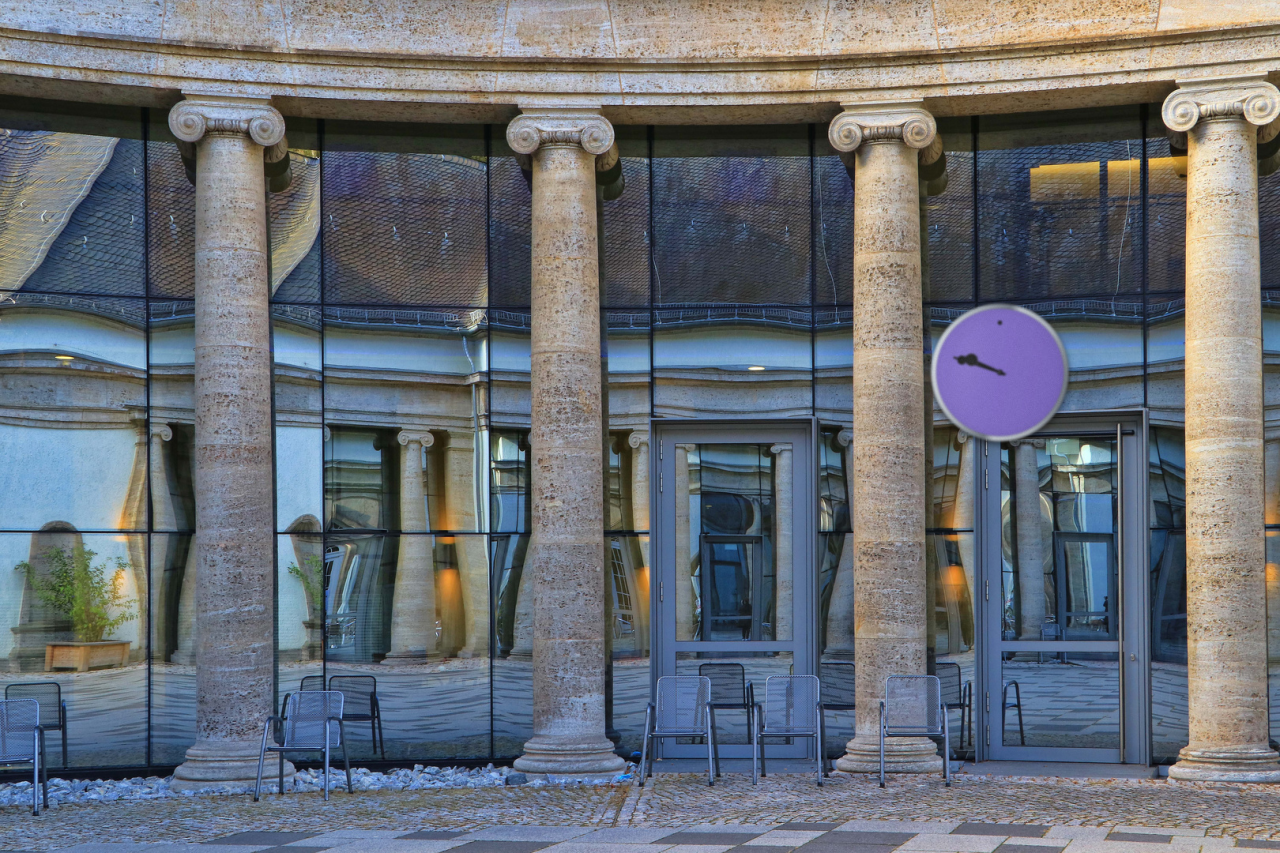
**9:48**
